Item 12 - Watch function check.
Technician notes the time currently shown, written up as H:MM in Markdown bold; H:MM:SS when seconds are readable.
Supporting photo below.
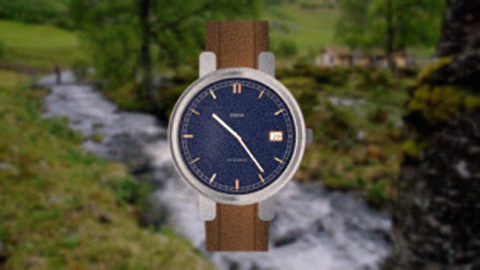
**10:24**
